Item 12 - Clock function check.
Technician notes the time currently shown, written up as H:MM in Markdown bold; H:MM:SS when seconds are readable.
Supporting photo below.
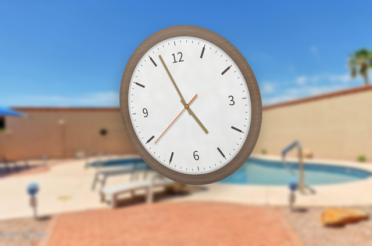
**4:56:39**
